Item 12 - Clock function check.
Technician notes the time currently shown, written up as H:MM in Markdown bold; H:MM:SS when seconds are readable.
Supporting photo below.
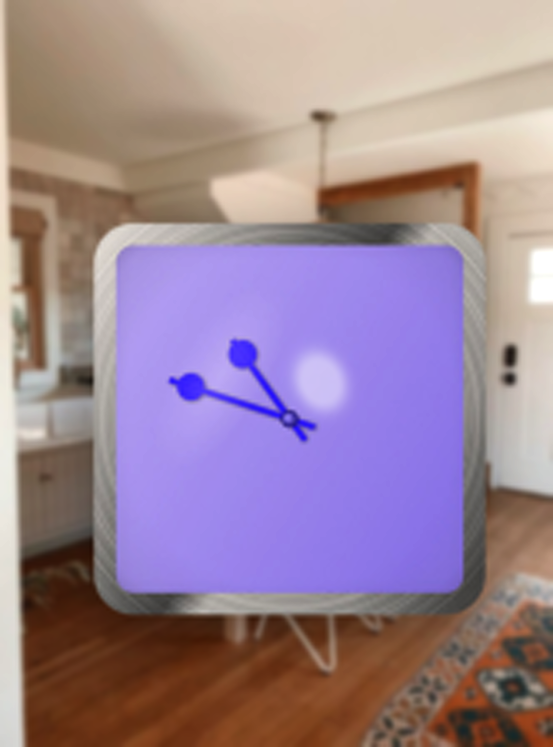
**10:48**
